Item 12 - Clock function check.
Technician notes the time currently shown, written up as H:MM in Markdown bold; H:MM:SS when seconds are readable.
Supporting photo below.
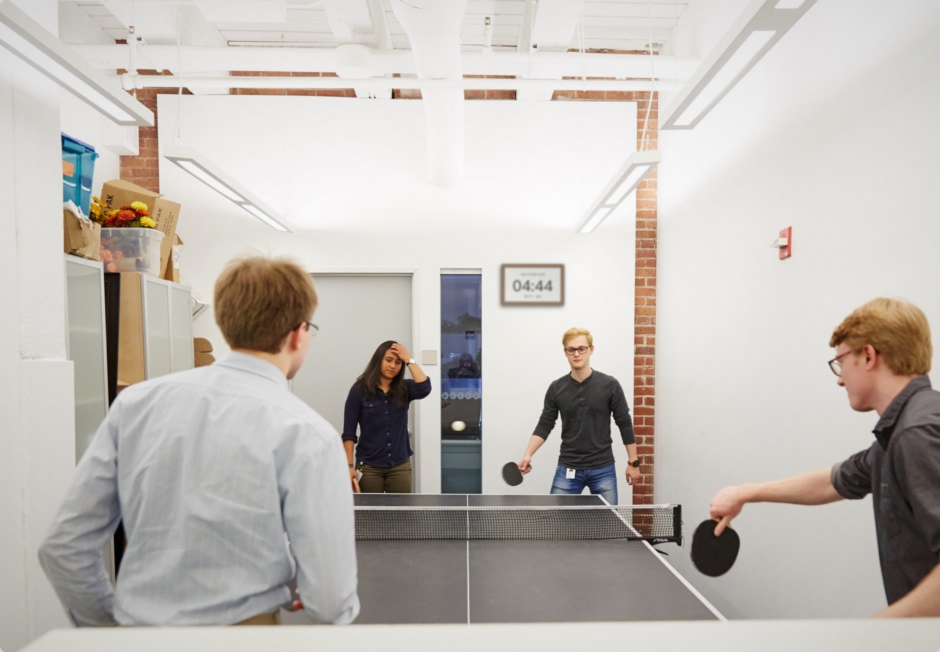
**4:44**
